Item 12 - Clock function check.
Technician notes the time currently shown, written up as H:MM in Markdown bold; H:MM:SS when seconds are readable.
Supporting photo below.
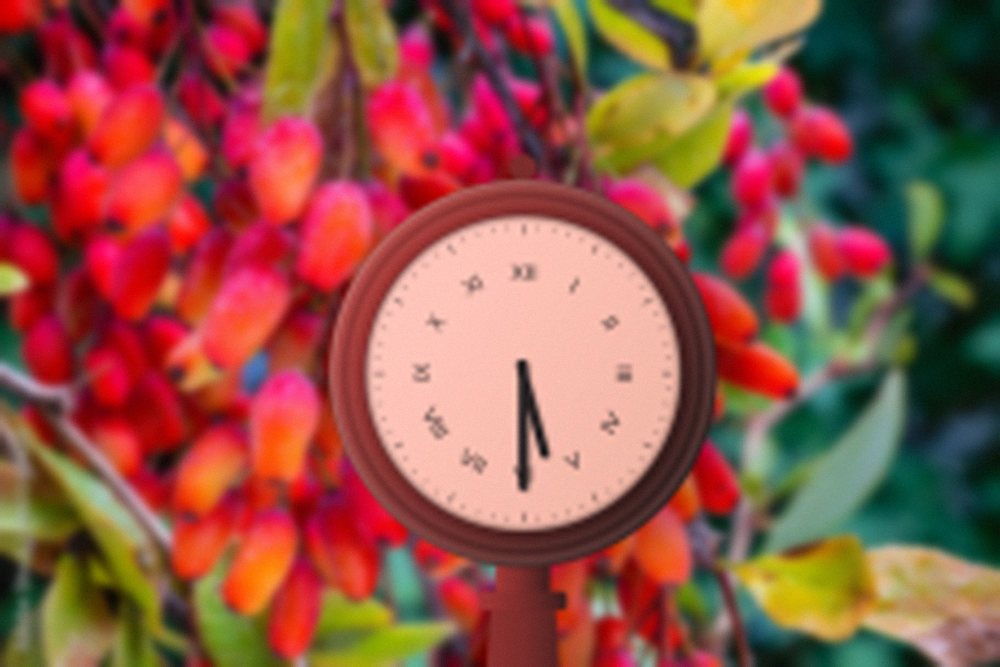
**5:30**
